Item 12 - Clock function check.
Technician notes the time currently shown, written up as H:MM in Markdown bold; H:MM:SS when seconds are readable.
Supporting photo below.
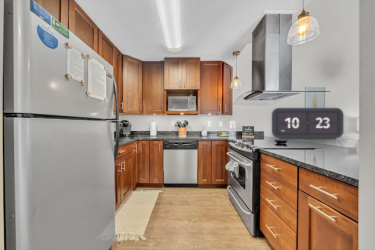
**10:23**
